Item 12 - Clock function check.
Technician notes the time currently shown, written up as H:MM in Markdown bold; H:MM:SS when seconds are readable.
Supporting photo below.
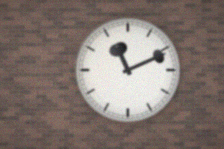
**11:11**
